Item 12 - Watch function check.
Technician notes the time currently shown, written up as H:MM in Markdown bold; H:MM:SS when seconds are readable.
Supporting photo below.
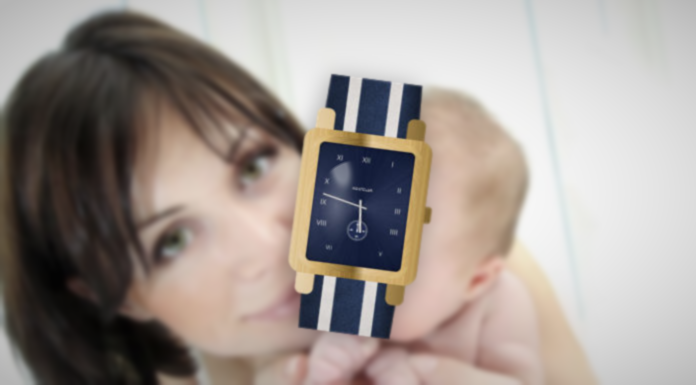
**5:47**
